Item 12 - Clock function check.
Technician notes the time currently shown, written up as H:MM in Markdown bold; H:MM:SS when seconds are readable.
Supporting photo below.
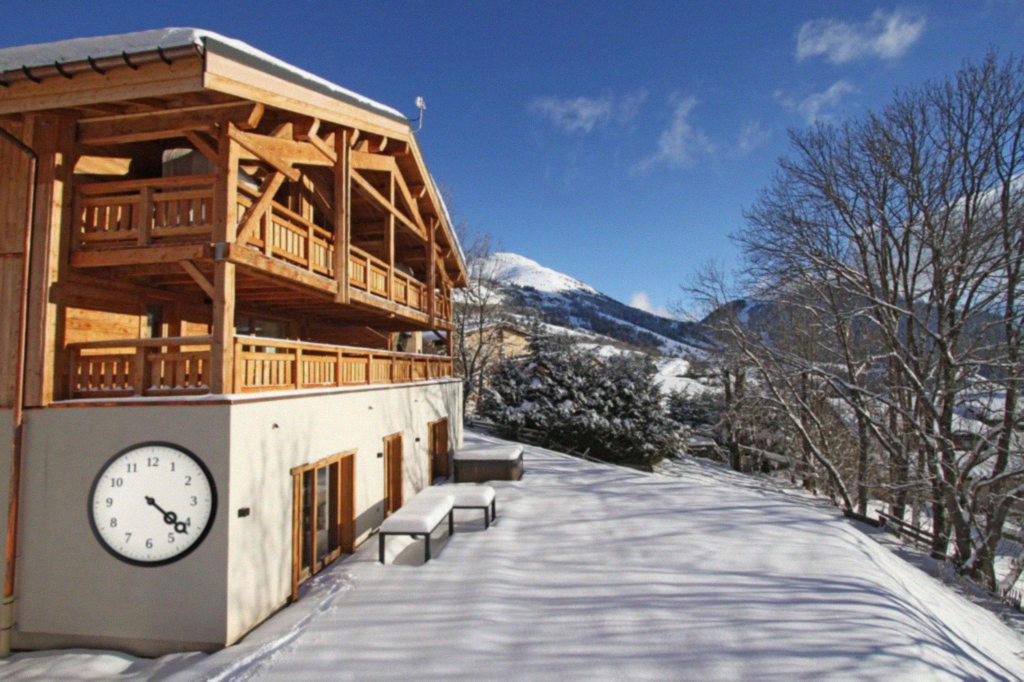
**4:22**
